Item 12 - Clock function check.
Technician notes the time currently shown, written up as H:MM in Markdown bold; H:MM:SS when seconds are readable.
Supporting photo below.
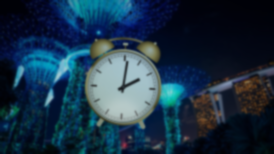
**2:01**
